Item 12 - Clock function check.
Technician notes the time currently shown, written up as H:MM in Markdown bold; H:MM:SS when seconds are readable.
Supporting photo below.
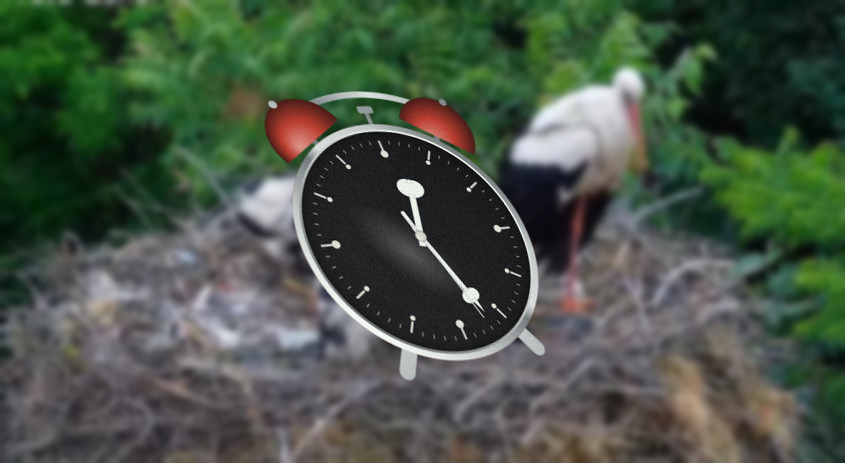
**12:26:27**
